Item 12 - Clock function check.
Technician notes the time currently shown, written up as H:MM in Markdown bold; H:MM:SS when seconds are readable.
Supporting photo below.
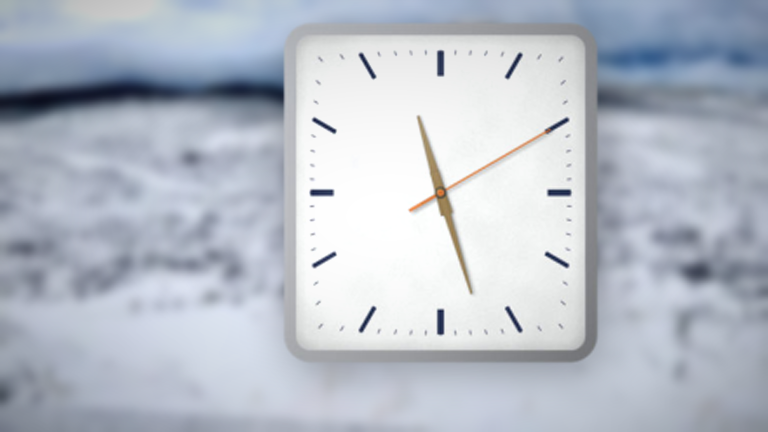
**11:27:10**
